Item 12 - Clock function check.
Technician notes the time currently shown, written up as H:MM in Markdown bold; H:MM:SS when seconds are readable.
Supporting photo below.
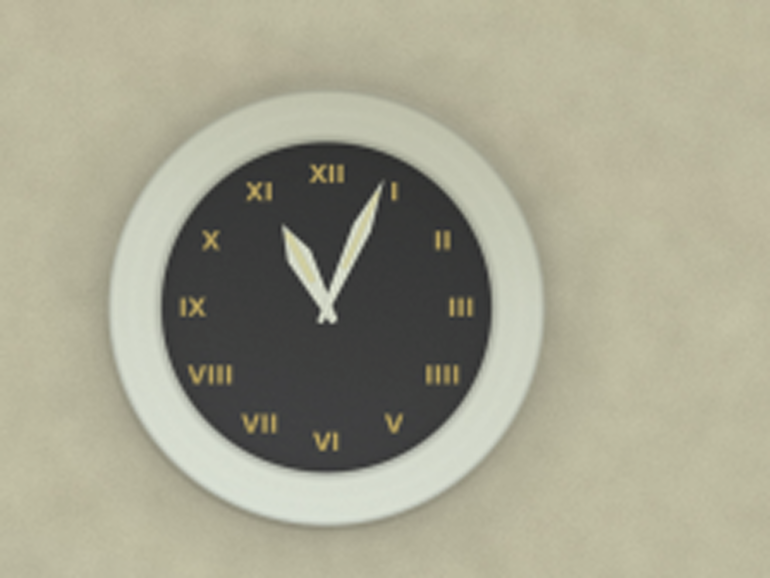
**11:04**
